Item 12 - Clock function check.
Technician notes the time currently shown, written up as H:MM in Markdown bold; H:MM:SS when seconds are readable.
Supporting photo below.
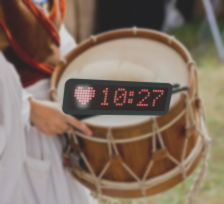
**10:27**
